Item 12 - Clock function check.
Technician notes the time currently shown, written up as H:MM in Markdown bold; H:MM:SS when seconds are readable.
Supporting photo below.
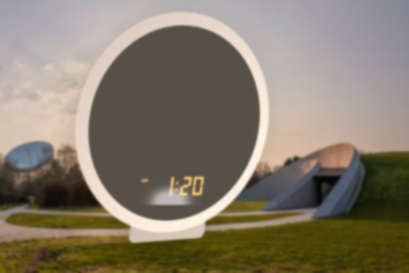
**1:20**
